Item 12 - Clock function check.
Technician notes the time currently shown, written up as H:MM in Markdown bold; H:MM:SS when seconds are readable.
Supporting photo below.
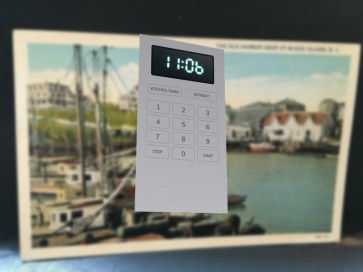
**11:06**
